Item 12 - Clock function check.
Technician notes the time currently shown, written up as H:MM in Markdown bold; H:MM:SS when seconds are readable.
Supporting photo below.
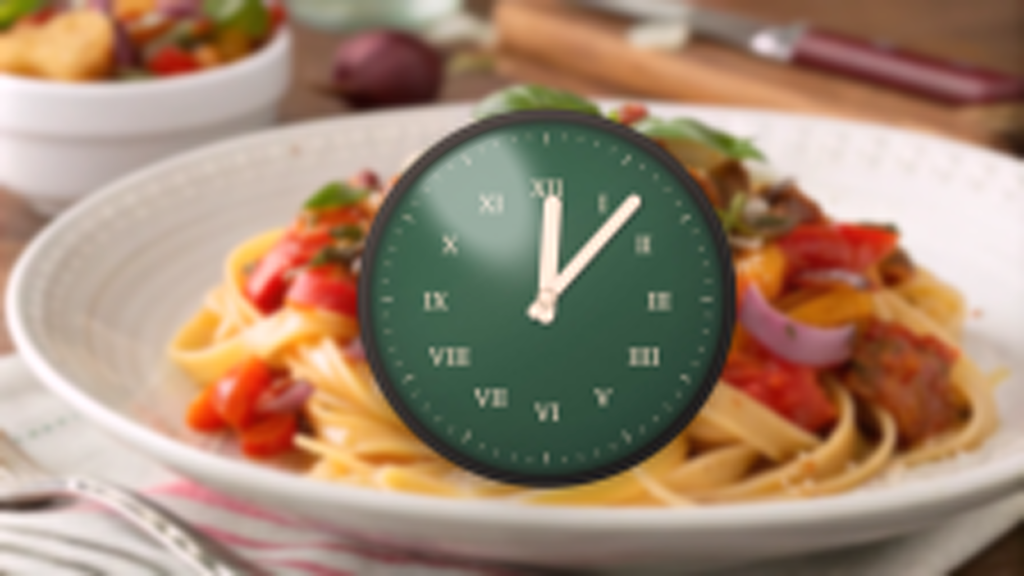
**12:07**
